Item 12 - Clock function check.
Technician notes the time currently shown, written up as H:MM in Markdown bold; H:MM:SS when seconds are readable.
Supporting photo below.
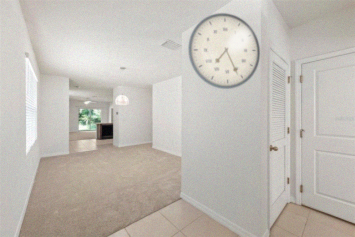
**7:26**
